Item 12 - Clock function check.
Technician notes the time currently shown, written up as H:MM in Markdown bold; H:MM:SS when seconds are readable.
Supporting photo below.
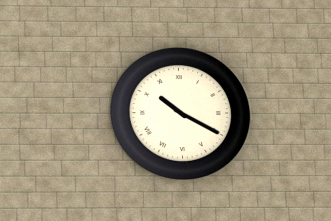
**10:20**
